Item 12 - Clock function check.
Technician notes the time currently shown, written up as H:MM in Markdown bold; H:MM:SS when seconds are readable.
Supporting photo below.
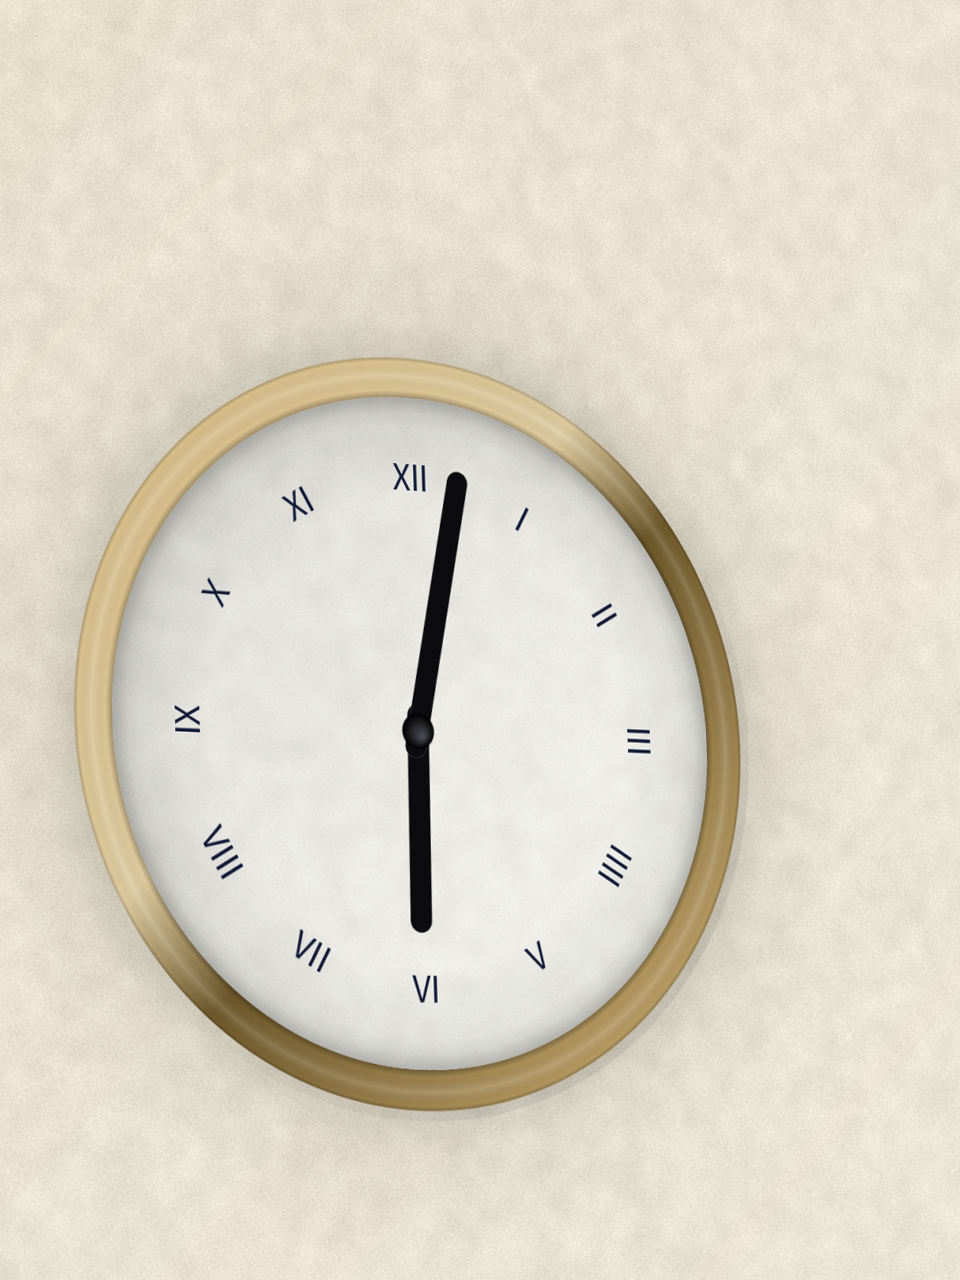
**6:02**
